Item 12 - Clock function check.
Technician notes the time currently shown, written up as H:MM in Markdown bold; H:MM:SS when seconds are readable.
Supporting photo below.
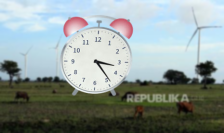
**3:24**
